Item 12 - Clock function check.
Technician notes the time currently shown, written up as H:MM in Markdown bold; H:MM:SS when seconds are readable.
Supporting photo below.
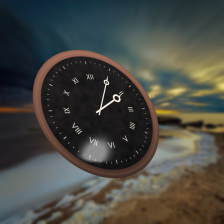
**2:05**
